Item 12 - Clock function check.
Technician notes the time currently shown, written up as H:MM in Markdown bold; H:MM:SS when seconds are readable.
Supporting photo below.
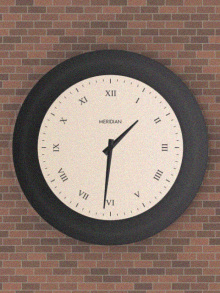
**1:31**
